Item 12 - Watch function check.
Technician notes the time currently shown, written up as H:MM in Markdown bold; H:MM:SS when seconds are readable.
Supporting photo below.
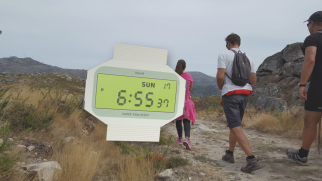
**6:55:37**
